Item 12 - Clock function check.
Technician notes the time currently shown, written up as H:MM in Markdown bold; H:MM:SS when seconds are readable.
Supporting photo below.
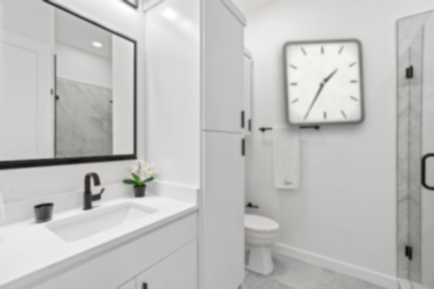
**1:35**
